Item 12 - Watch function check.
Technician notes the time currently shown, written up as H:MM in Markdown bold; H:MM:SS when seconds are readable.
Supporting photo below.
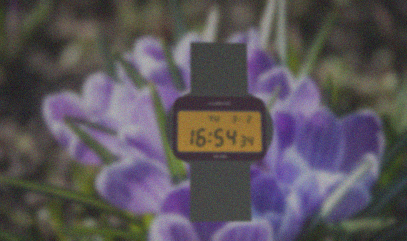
**16:54:34**
